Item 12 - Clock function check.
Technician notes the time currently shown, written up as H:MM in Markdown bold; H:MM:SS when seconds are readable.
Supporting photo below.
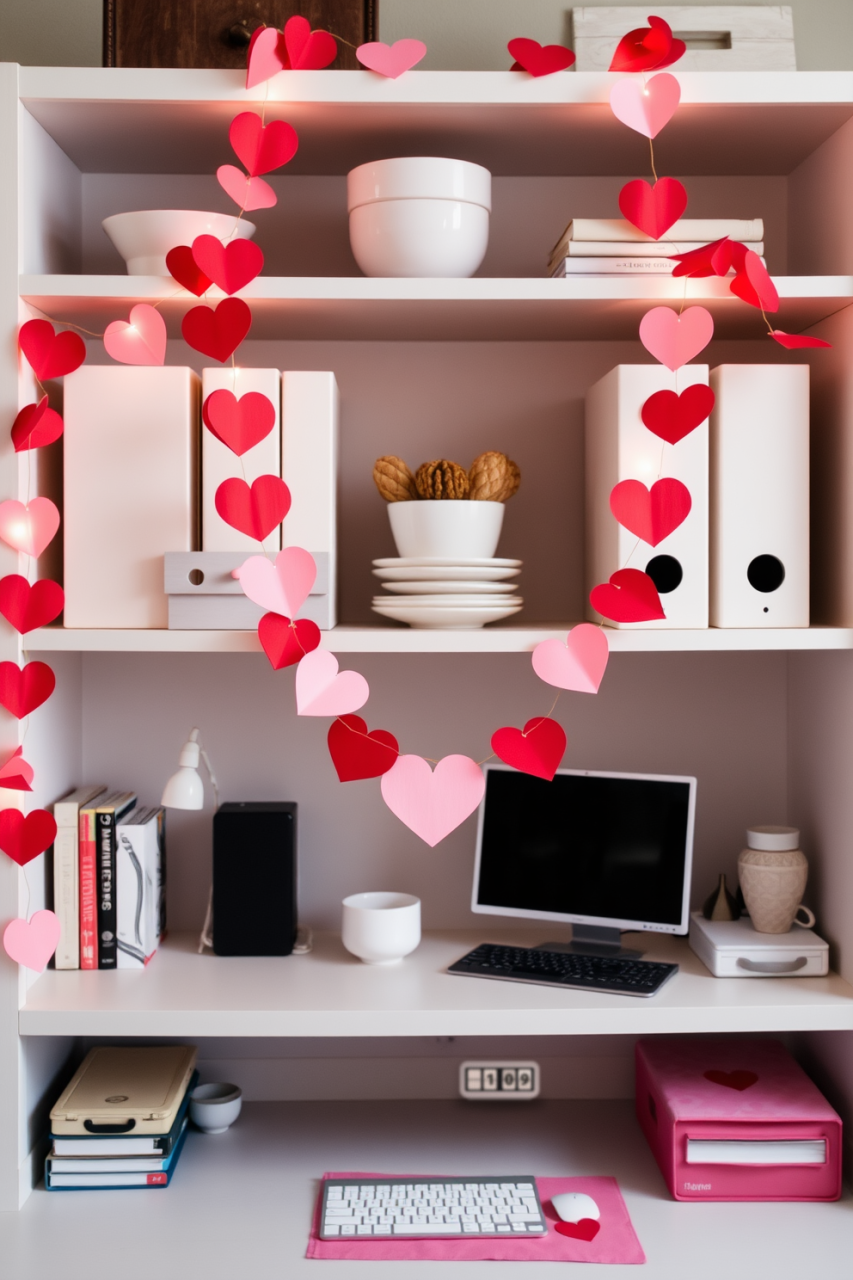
**1:09**
